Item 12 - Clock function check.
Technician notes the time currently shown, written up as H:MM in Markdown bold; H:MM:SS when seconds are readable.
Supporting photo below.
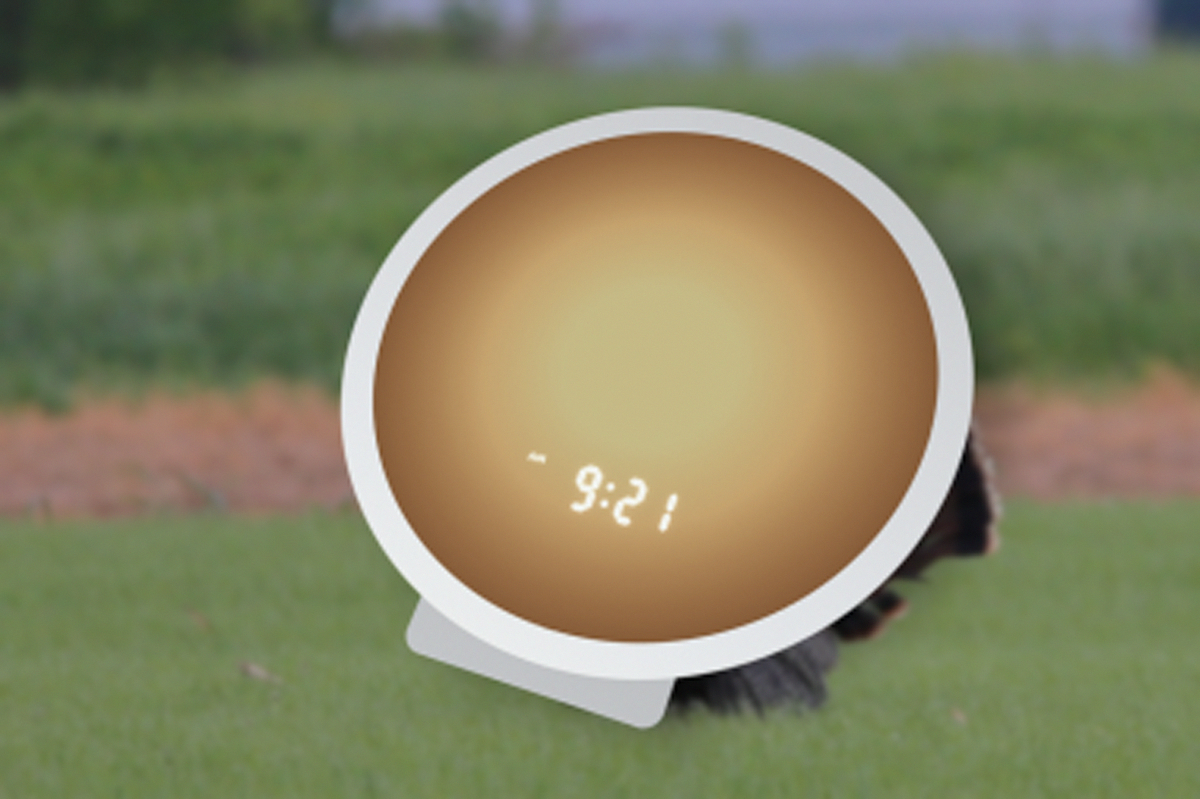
**9:21**
